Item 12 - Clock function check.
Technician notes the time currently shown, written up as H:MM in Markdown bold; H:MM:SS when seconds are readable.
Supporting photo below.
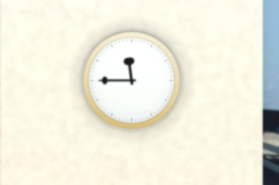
**11:45**
